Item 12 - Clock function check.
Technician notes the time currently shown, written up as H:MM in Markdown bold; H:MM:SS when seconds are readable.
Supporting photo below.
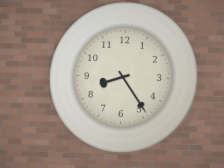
**8:24**
